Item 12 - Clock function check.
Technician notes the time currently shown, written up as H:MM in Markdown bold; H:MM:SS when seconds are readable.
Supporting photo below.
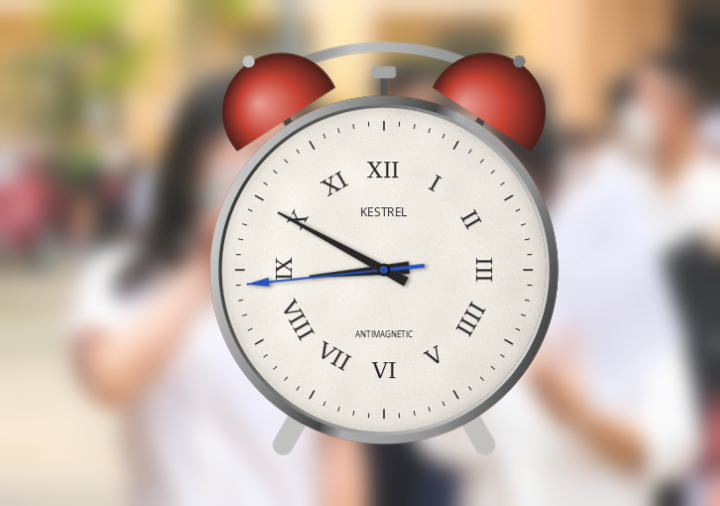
**8:49:44**
